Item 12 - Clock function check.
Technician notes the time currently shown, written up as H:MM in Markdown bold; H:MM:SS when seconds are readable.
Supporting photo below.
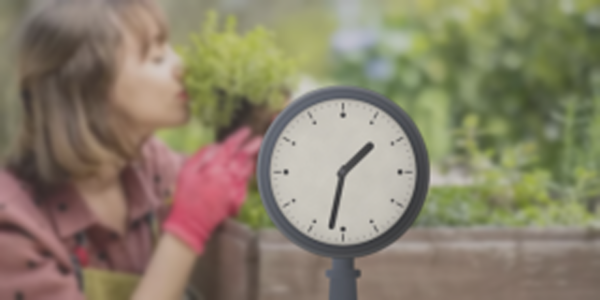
**1:32**
